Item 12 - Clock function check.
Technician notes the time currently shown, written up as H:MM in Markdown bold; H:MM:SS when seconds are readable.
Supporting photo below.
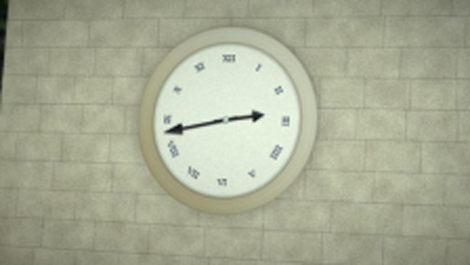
**2:43**
